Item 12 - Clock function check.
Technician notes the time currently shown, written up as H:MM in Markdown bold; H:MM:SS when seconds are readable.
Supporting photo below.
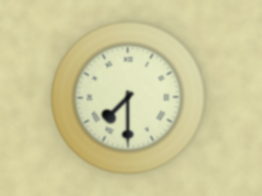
**7:30**
